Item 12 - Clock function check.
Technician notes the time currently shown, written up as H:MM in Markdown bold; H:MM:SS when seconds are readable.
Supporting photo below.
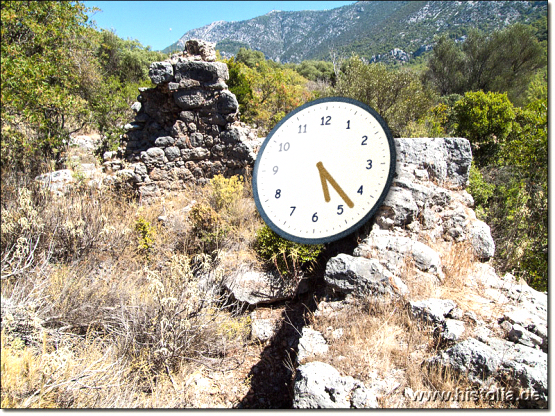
**5:23**
